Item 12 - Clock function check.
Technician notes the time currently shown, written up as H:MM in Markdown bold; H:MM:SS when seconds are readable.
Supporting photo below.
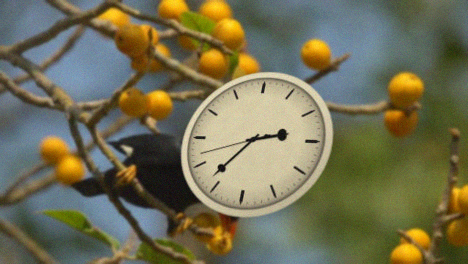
**2:36:42**
